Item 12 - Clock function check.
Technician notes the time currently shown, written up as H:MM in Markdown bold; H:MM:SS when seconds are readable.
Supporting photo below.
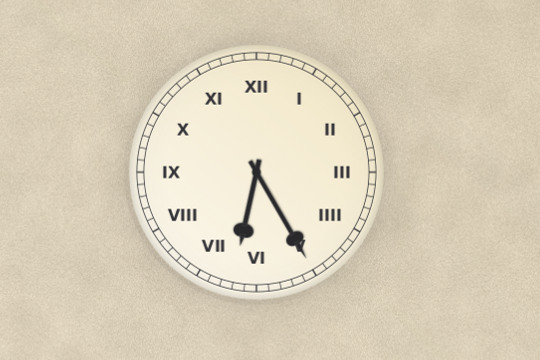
**6:25**
